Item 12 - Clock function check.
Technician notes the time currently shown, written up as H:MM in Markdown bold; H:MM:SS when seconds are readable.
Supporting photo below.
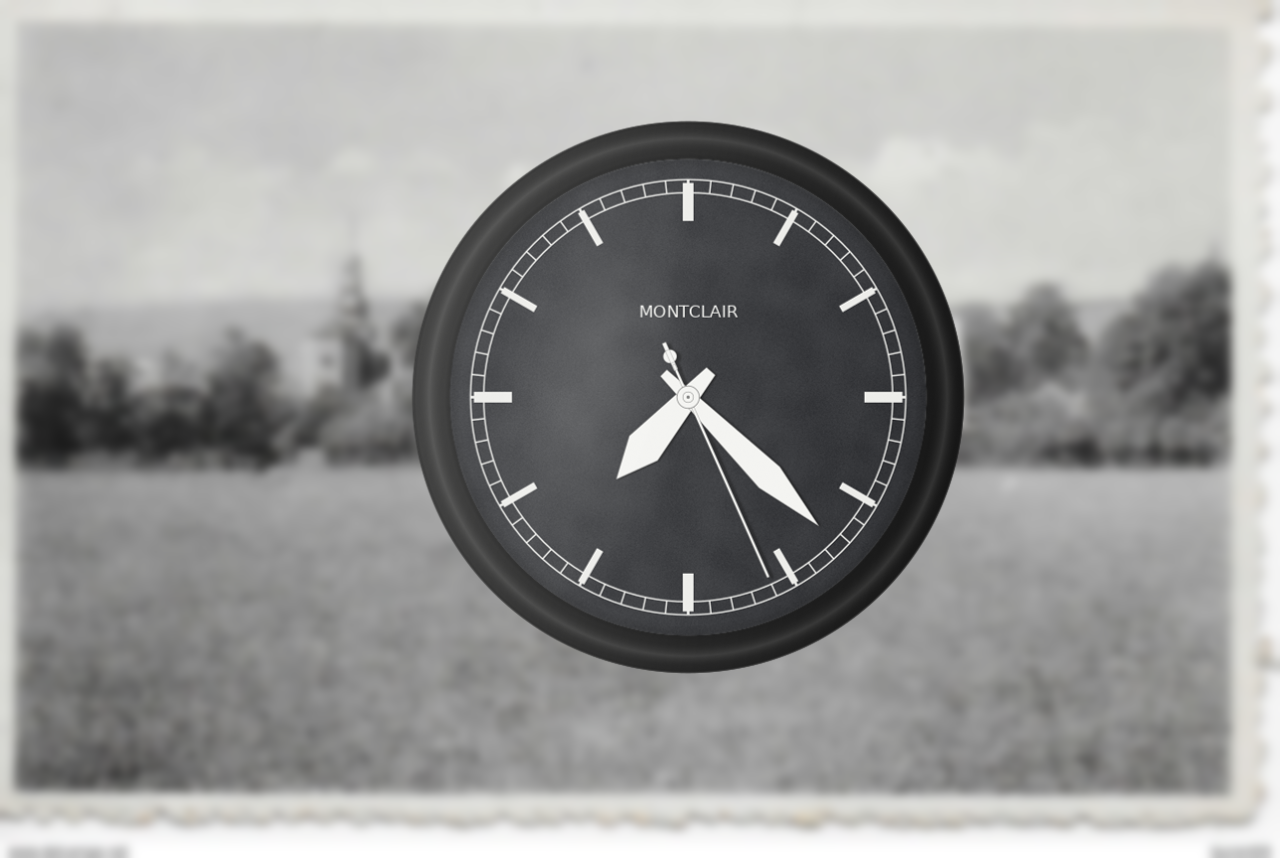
**7:22:26**
